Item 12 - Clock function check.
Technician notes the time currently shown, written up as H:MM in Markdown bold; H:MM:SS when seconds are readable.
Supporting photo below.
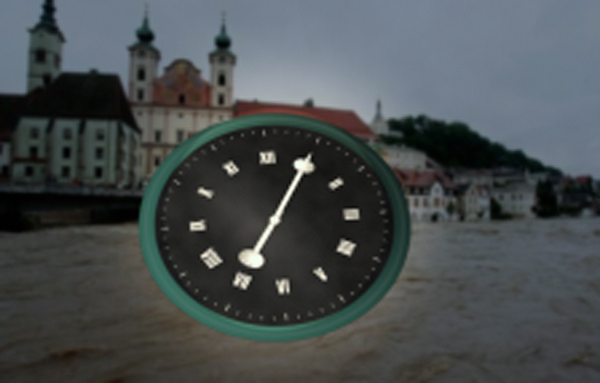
**7:05**
